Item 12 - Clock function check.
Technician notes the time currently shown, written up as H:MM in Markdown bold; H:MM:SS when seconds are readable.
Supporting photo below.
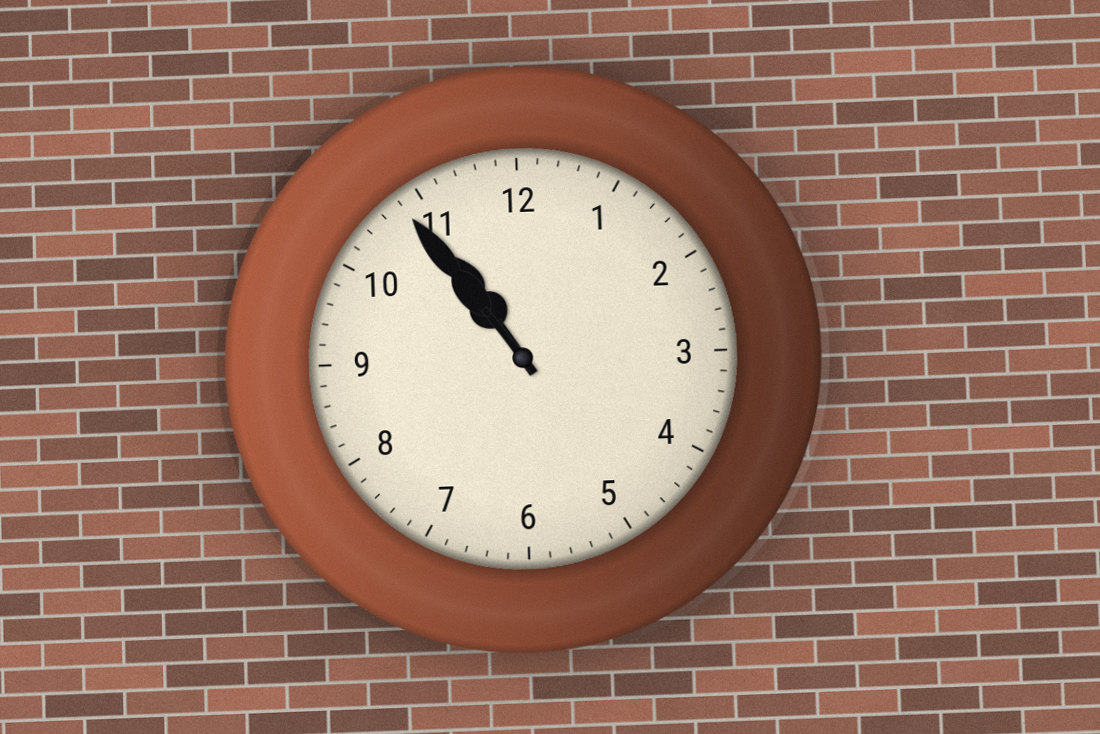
**10:54**
